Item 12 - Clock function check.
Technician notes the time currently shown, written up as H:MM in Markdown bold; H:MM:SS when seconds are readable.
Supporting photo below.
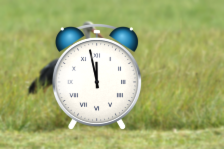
**11:58**
